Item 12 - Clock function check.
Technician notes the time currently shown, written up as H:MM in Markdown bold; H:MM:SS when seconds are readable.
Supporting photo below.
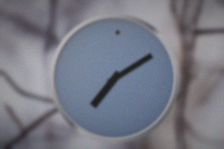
**7:09**
